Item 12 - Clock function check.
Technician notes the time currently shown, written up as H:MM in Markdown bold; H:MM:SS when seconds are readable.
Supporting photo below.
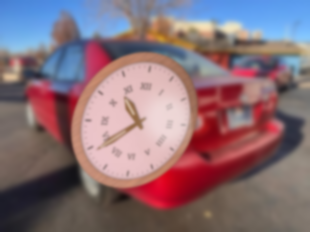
**10:39**
